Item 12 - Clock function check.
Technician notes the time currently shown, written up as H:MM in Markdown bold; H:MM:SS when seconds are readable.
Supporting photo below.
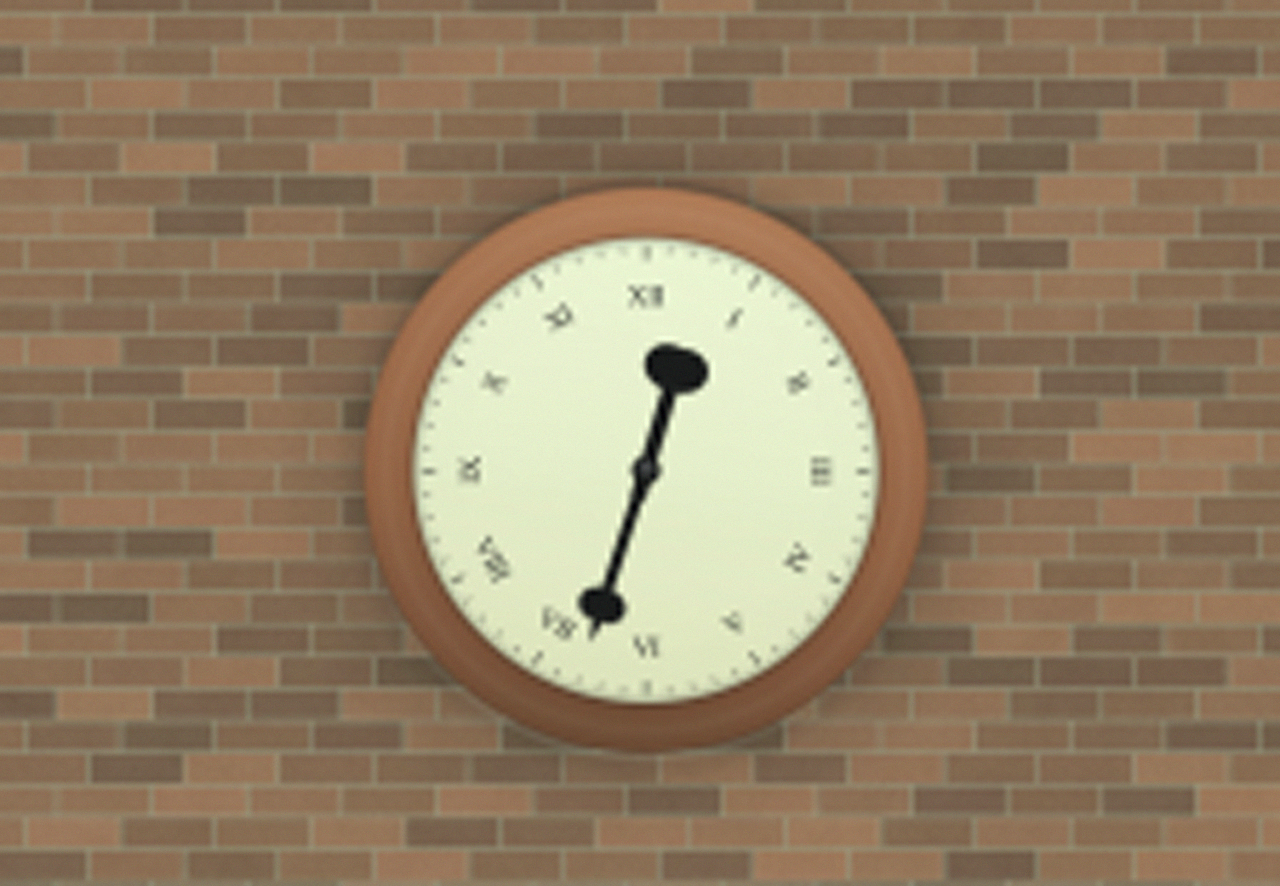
**12:33**
